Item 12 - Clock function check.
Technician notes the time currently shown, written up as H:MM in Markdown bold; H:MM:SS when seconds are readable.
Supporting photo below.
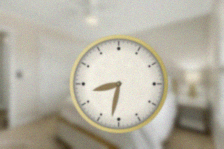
**8:32**
